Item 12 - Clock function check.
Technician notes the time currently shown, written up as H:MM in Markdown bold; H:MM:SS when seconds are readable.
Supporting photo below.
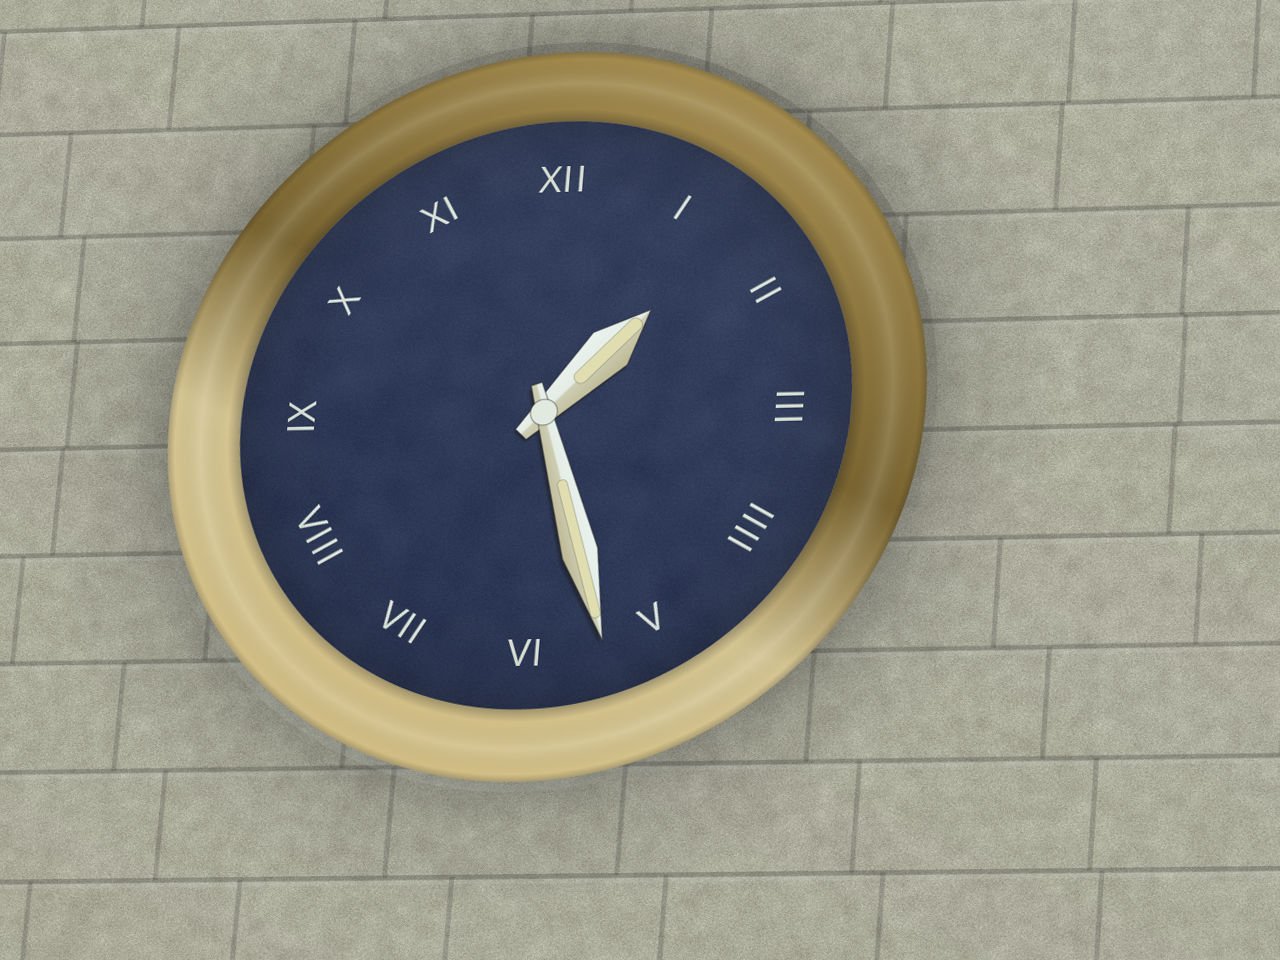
**1:27**
